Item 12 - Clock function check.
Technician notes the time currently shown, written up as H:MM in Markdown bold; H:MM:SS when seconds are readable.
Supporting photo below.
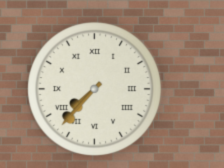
**7:37**
